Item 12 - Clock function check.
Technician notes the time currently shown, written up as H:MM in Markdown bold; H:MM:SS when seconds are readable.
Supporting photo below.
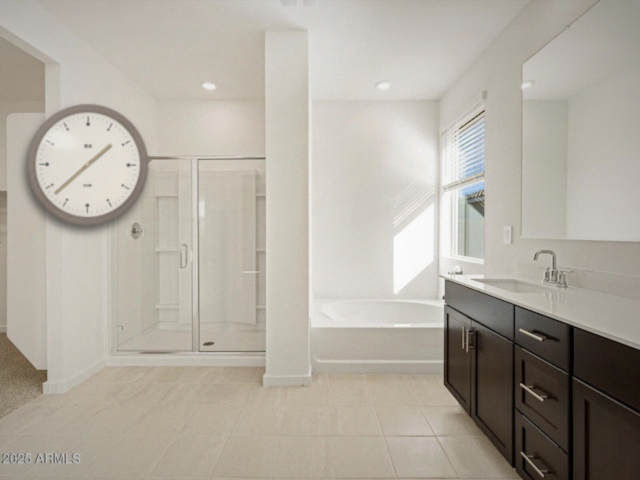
**1:38**
